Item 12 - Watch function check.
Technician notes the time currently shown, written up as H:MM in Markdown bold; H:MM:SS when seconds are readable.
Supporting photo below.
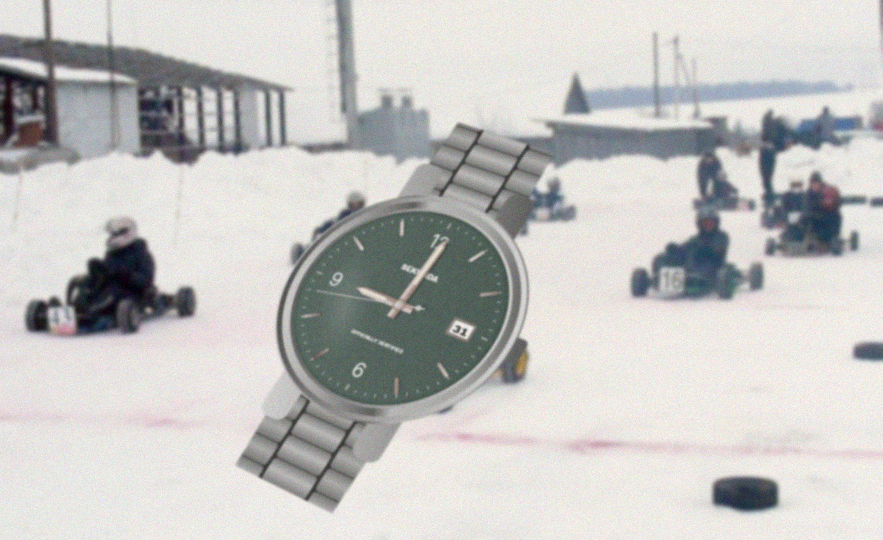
**9:00:43**
